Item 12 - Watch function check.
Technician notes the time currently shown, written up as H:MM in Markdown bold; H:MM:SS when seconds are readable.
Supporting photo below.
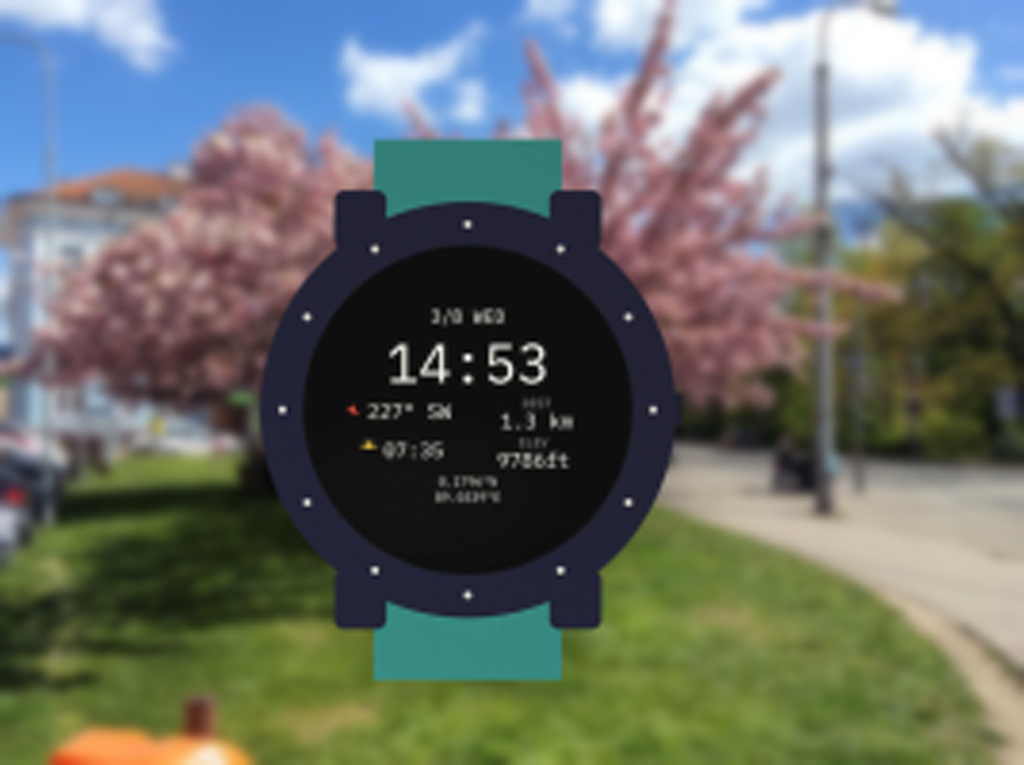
**14:53**
